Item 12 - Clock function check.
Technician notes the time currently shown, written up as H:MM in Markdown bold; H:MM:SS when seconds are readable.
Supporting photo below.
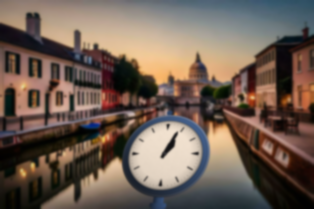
**1:04**
